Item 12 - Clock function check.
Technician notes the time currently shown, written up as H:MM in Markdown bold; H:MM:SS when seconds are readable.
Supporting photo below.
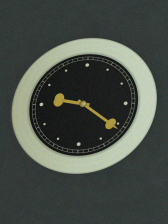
**9:21**
